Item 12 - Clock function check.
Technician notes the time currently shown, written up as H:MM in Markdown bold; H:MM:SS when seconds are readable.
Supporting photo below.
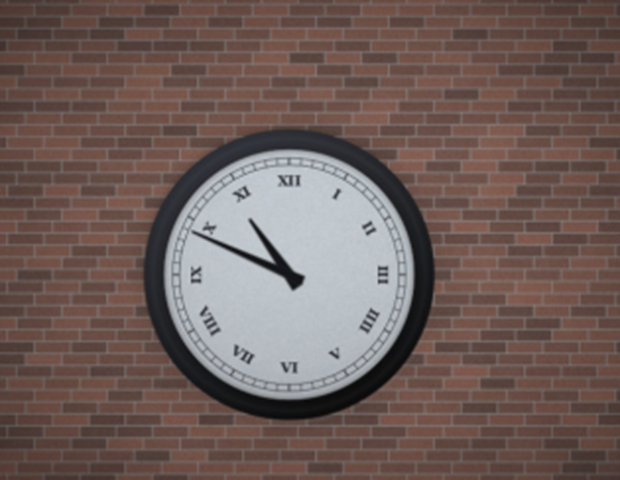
**10:49**
